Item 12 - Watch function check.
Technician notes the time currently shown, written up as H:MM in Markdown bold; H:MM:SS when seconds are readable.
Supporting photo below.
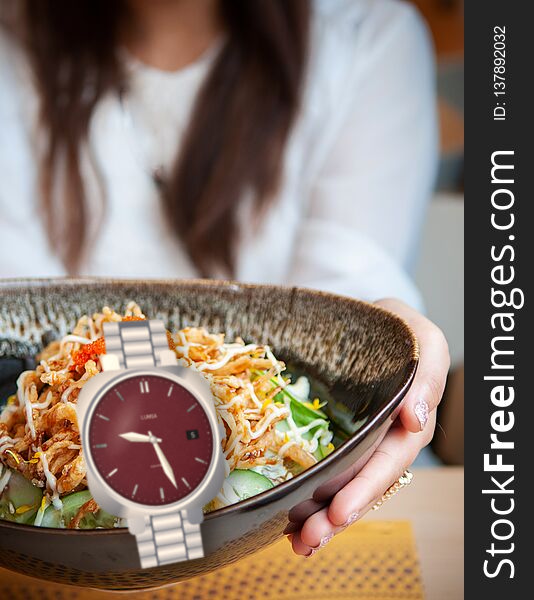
**9:27**
